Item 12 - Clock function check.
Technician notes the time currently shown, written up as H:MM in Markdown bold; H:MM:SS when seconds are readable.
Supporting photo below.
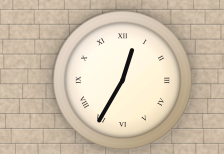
**12:35**
